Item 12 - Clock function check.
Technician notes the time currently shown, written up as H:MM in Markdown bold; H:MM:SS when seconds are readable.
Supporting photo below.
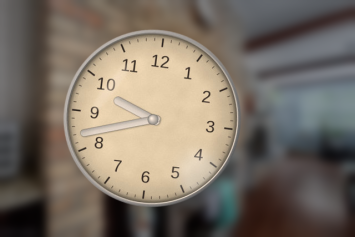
**9:42**
